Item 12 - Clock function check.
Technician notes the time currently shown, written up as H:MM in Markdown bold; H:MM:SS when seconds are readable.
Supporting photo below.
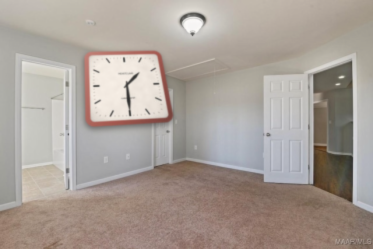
**1:30**
